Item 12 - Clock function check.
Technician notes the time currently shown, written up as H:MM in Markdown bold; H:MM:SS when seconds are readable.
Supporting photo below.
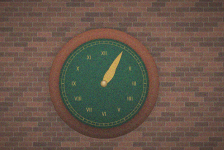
**1:05**
